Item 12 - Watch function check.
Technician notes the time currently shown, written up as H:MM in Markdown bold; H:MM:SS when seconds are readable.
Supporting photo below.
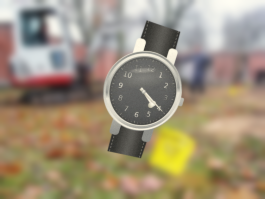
**4:20**
